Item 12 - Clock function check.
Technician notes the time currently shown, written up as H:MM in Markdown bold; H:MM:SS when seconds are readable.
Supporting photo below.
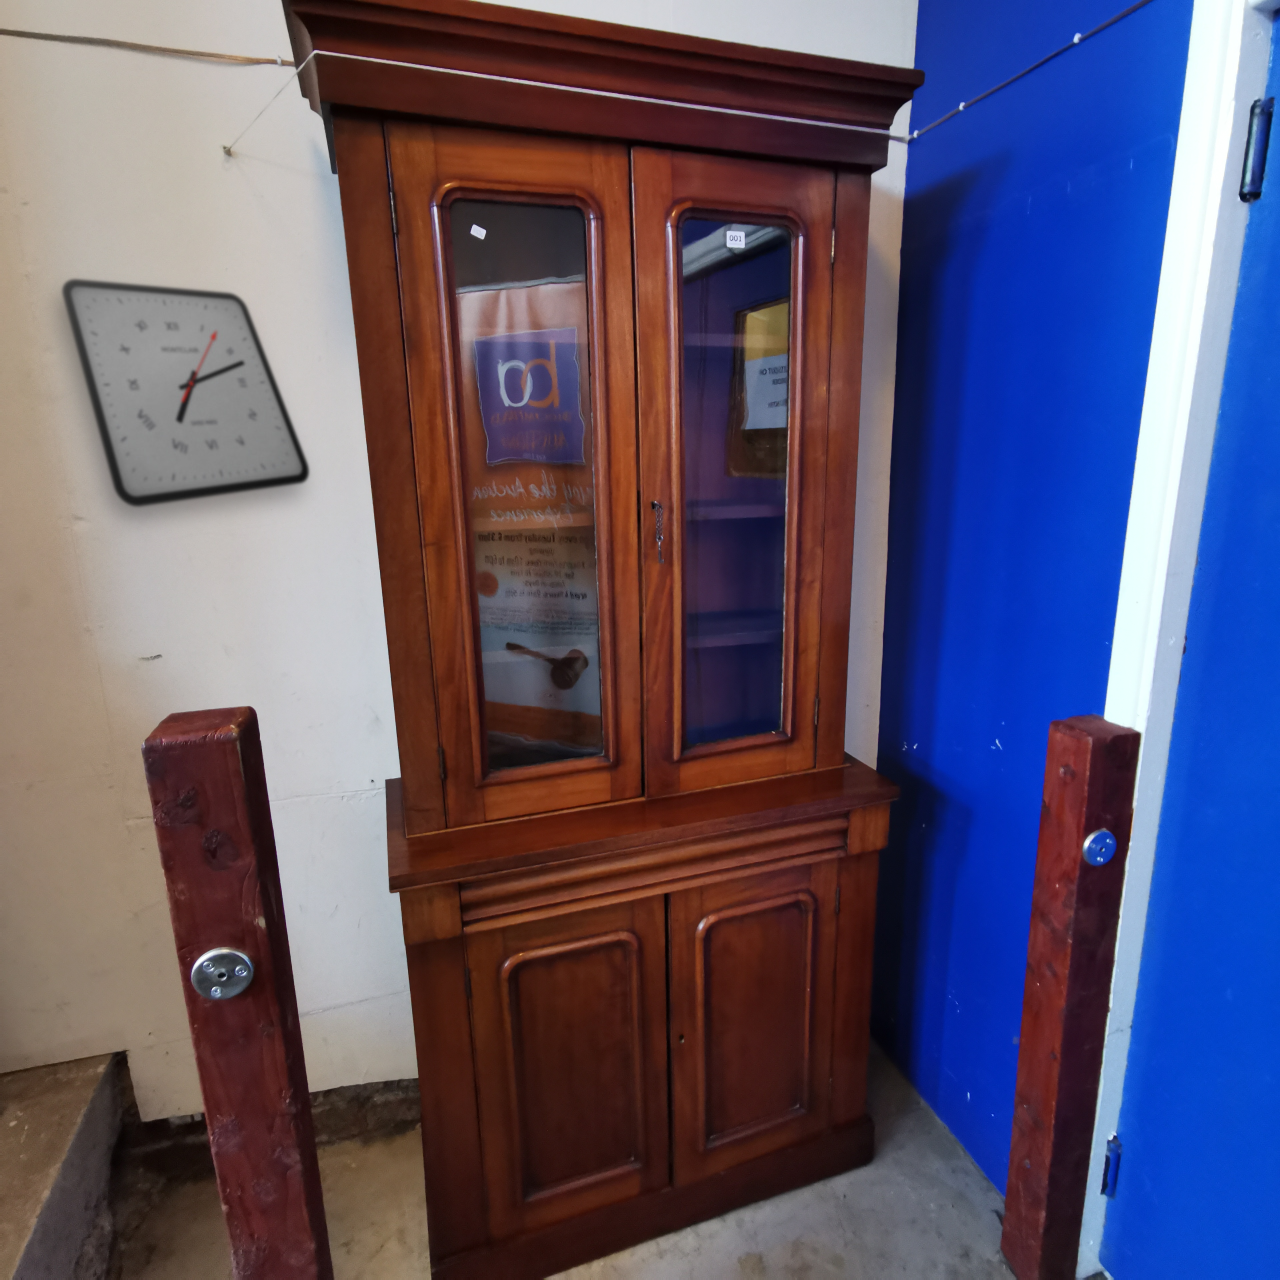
**7:12:07**
